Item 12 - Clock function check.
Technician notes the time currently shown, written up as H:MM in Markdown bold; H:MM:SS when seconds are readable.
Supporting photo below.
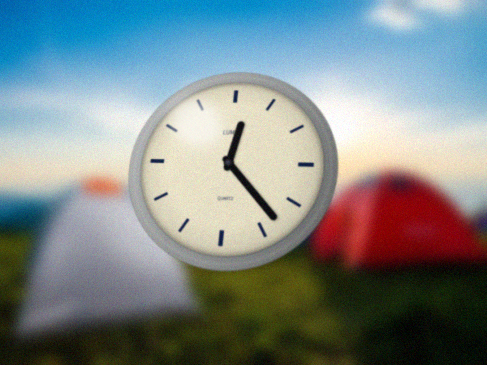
**12:23**
